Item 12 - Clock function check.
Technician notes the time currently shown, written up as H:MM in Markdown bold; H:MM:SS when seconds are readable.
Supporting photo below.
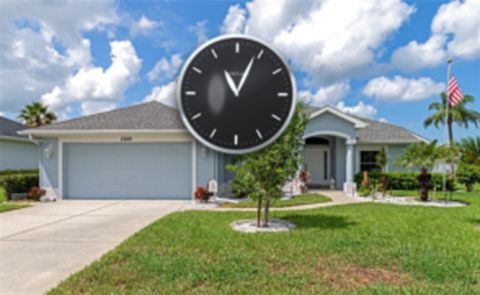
**11:04**
